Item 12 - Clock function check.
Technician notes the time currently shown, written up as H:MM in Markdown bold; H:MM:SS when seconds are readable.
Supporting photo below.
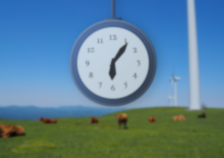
**6:06**
